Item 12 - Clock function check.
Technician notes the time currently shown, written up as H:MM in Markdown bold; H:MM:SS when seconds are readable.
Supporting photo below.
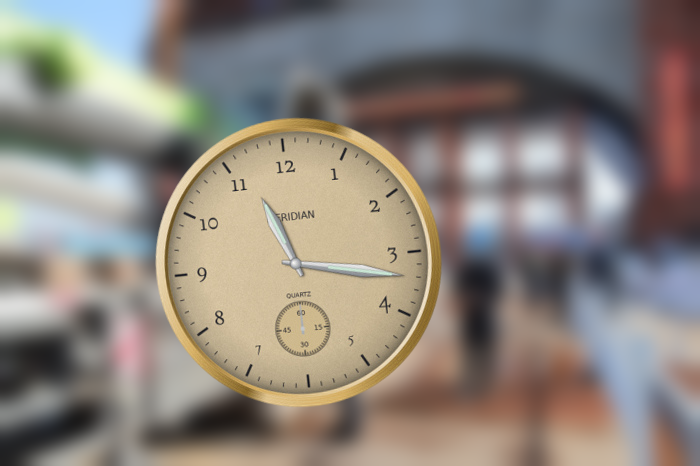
**11:17**
